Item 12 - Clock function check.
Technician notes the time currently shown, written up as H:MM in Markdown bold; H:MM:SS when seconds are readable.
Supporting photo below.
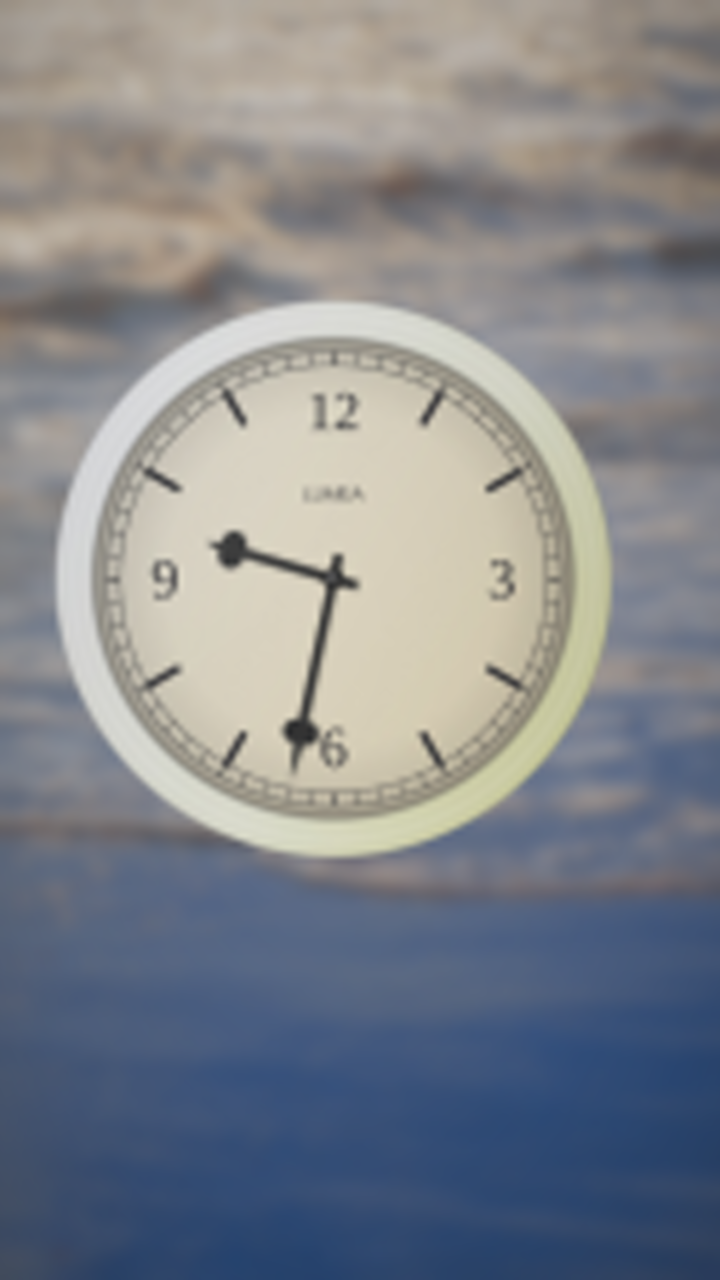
**9:32**
